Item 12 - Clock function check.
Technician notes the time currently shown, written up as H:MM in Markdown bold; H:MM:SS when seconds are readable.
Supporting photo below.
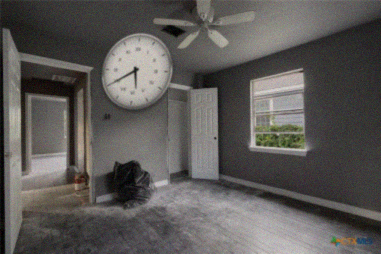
**5:40**
